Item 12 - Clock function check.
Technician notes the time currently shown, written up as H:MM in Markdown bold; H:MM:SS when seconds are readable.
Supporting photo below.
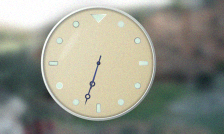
**6:33**
